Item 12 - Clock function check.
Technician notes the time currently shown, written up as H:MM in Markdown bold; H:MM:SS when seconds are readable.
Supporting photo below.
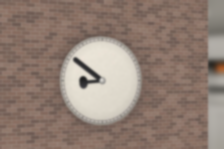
**8:51**
